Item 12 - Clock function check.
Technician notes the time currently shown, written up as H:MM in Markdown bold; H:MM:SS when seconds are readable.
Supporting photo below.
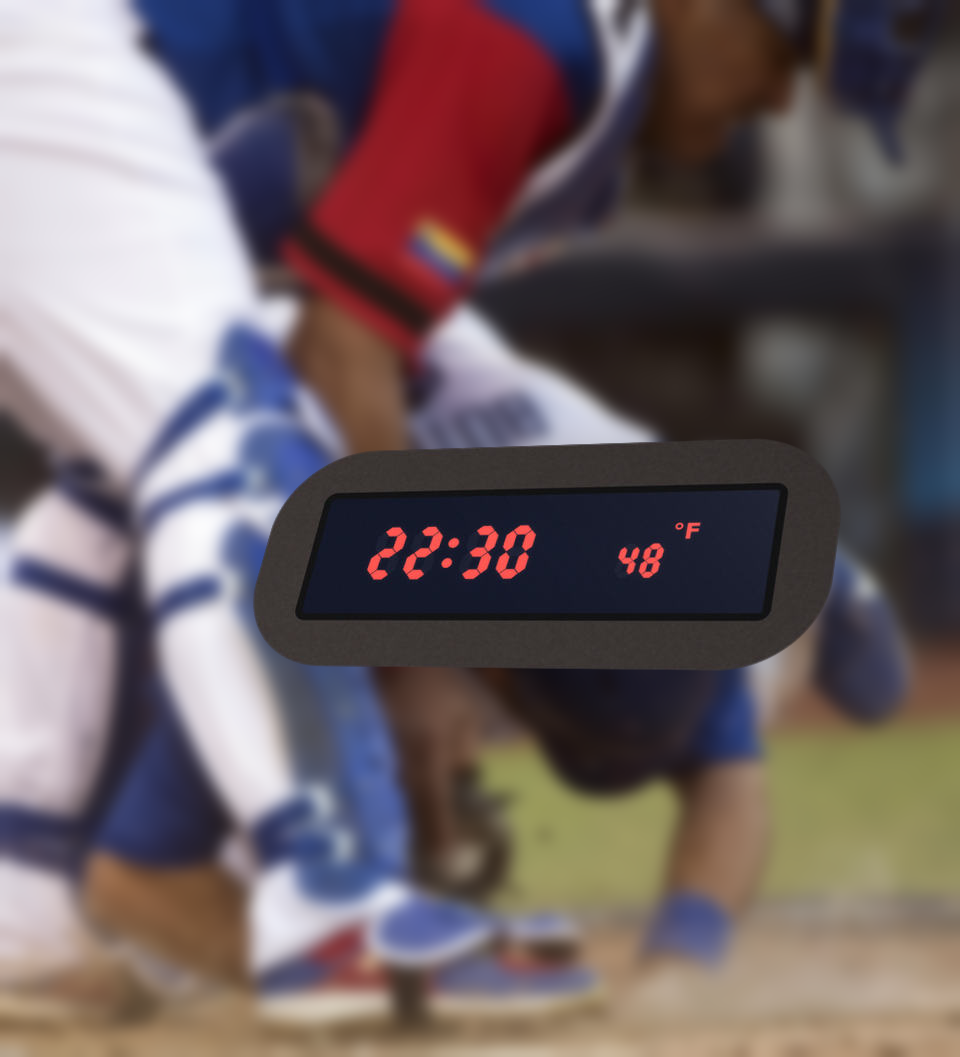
**22:30**
